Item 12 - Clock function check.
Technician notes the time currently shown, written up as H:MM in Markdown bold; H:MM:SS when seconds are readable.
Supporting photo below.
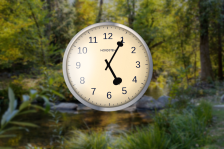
**5:05**
